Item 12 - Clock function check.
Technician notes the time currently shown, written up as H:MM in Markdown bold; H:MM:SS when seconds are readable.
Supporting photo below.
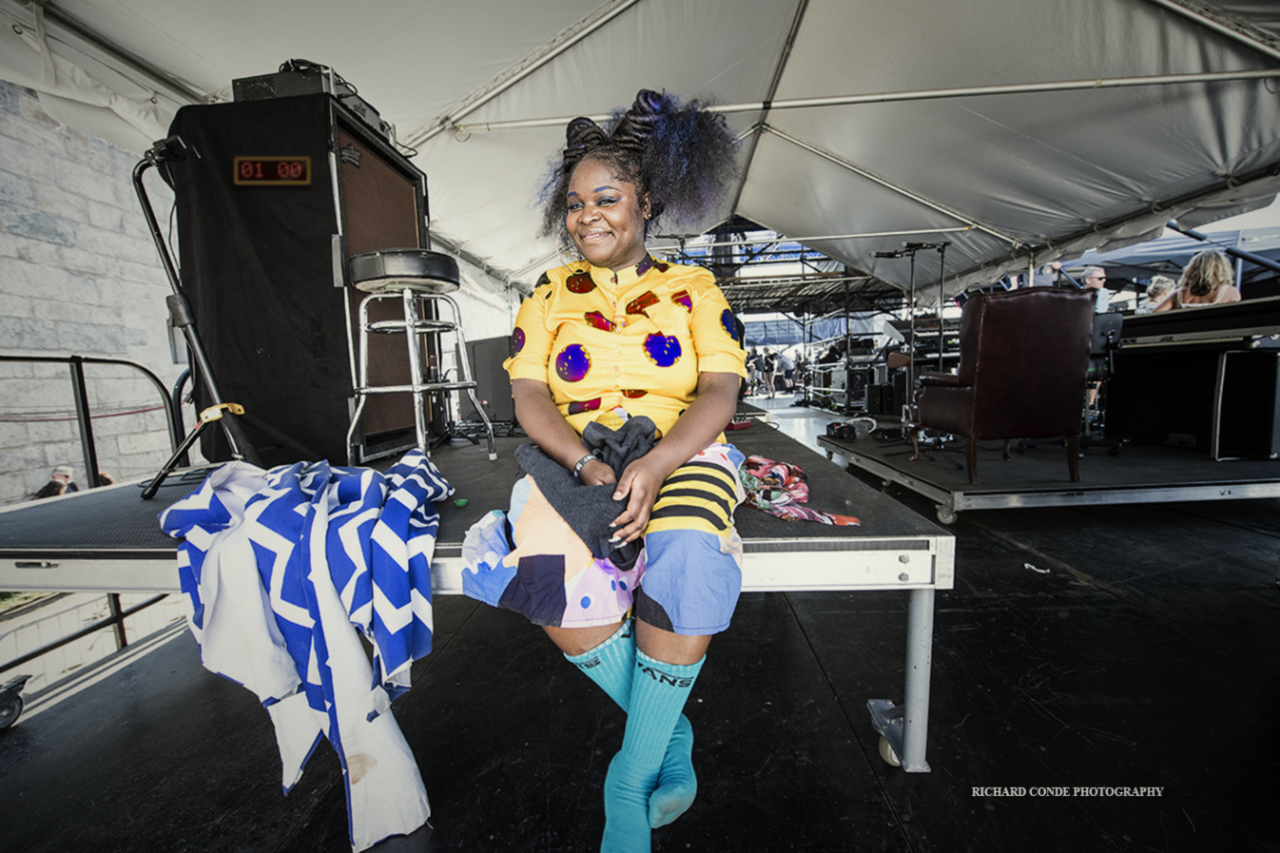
**1:00**
